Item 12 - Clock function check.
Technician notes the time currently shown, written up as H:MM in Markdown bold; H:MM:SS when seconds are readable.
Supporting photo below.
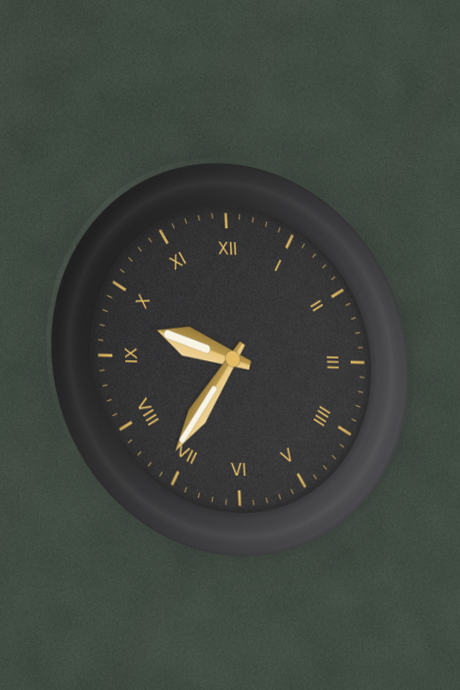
**9:36**
